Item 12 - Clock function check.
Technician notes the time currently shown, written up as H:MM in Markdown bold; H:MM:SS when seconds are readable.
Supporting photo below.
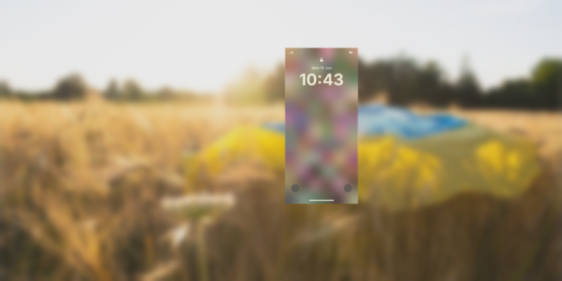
**10:43**
